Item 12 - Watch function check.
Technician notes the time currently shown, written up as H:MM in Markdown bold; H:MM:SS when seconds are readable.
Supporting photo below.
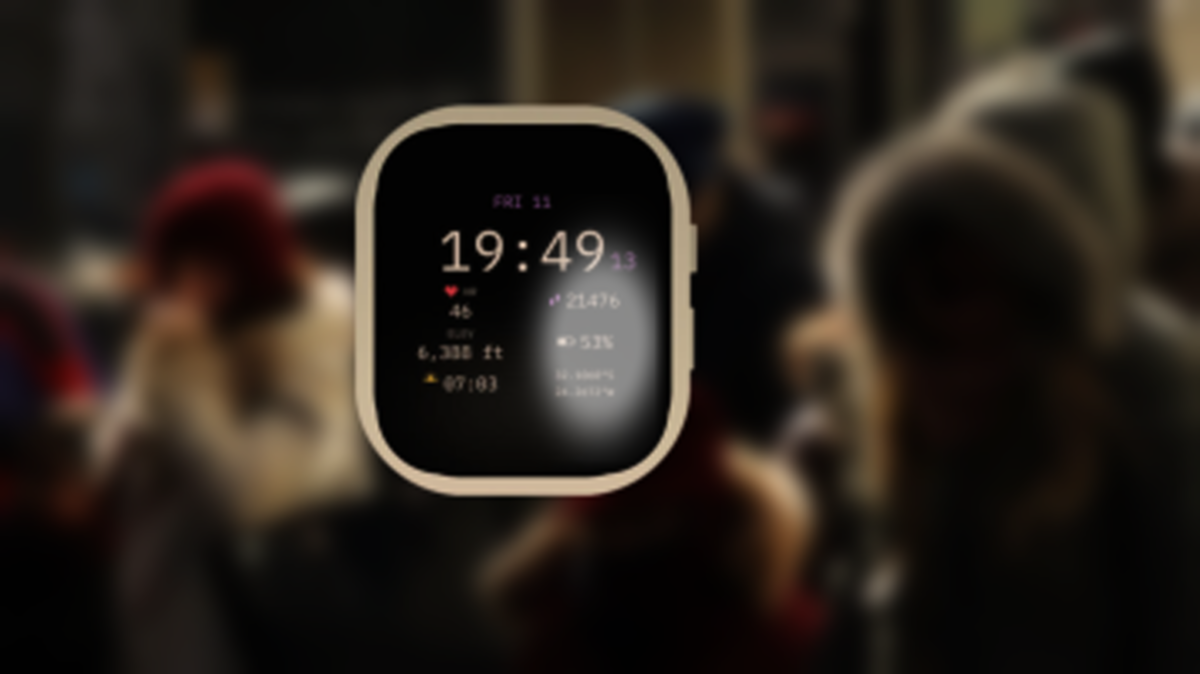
**19:49**
